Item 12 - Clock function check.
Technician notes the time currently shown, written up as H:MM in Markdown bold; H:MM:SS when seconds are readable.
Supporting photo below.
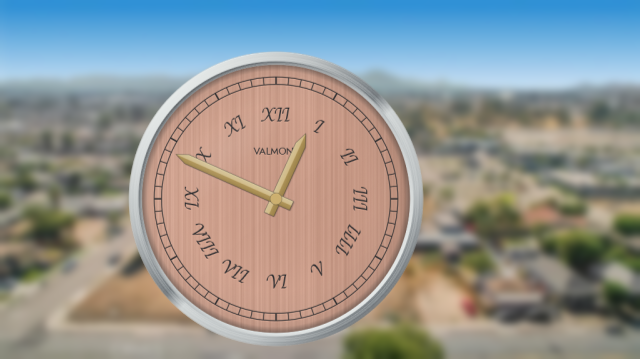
**12:49**
